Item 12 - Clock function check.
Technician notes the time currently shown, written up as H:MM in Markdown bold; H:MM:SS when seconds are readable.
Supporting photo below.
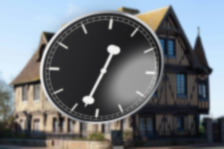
**12:33**
